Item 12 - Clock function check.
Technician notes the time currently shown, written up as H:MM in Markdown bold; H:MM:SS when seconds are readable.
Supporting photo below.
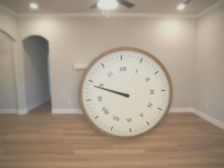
**9:49**
